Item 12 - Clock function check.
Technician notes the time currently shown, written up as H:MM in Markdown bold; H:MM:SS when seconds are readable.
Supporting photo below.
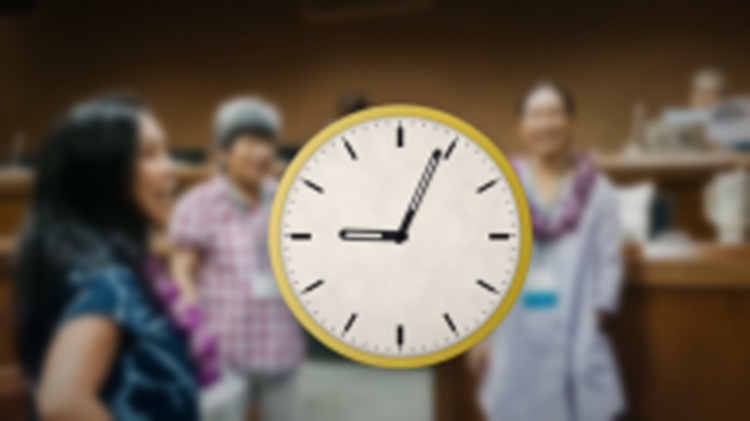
**9:04**
